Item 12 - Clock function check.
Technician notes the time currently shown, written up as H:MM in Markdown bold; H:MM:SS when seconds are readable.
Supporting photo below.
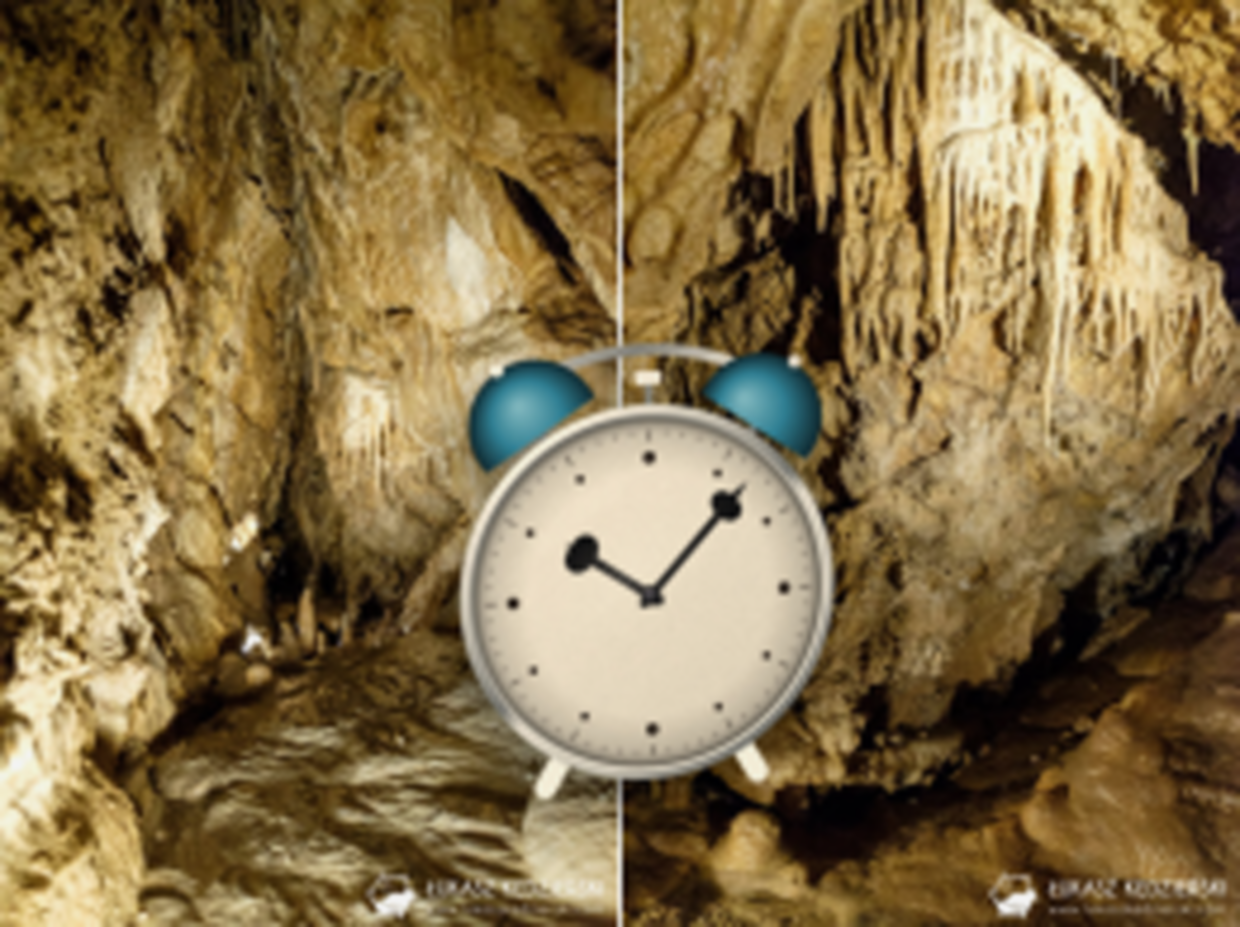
**10:07**
